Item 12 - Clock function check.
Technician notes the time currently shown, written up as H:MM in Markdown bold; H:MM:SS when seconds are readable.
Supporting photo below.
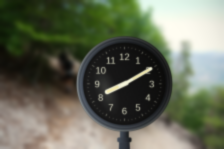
**8:10**
